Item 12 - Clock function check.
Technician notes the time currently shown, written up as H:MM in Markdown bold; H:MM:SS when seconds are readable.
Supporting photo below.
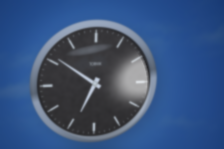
**6:51**
